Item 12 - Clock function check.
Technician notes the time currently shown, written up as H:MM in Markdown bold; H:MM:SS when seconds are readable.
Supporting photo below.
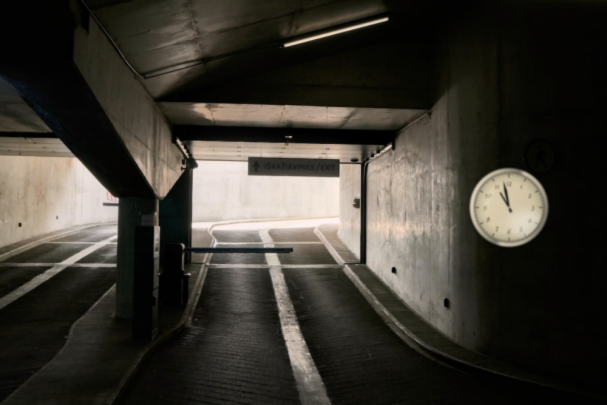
**10:58**
